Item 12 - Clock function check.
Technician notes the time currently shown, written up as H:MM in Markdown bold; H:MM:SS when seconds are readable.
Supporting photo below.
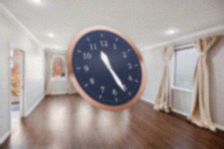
**11:26**
